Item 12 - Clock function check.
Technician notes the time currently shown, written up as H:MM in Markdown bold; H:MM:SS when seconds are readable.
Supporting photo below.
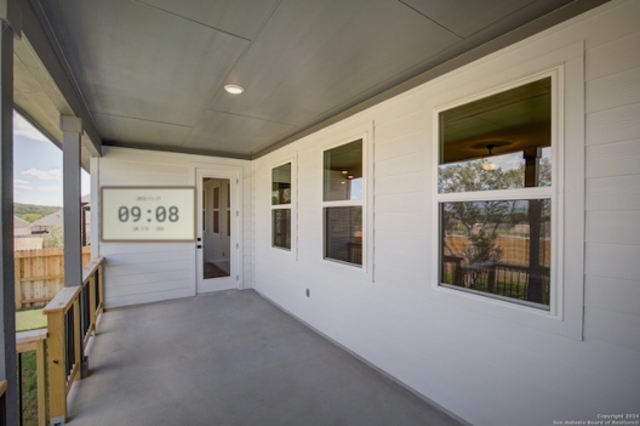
**9:08**
